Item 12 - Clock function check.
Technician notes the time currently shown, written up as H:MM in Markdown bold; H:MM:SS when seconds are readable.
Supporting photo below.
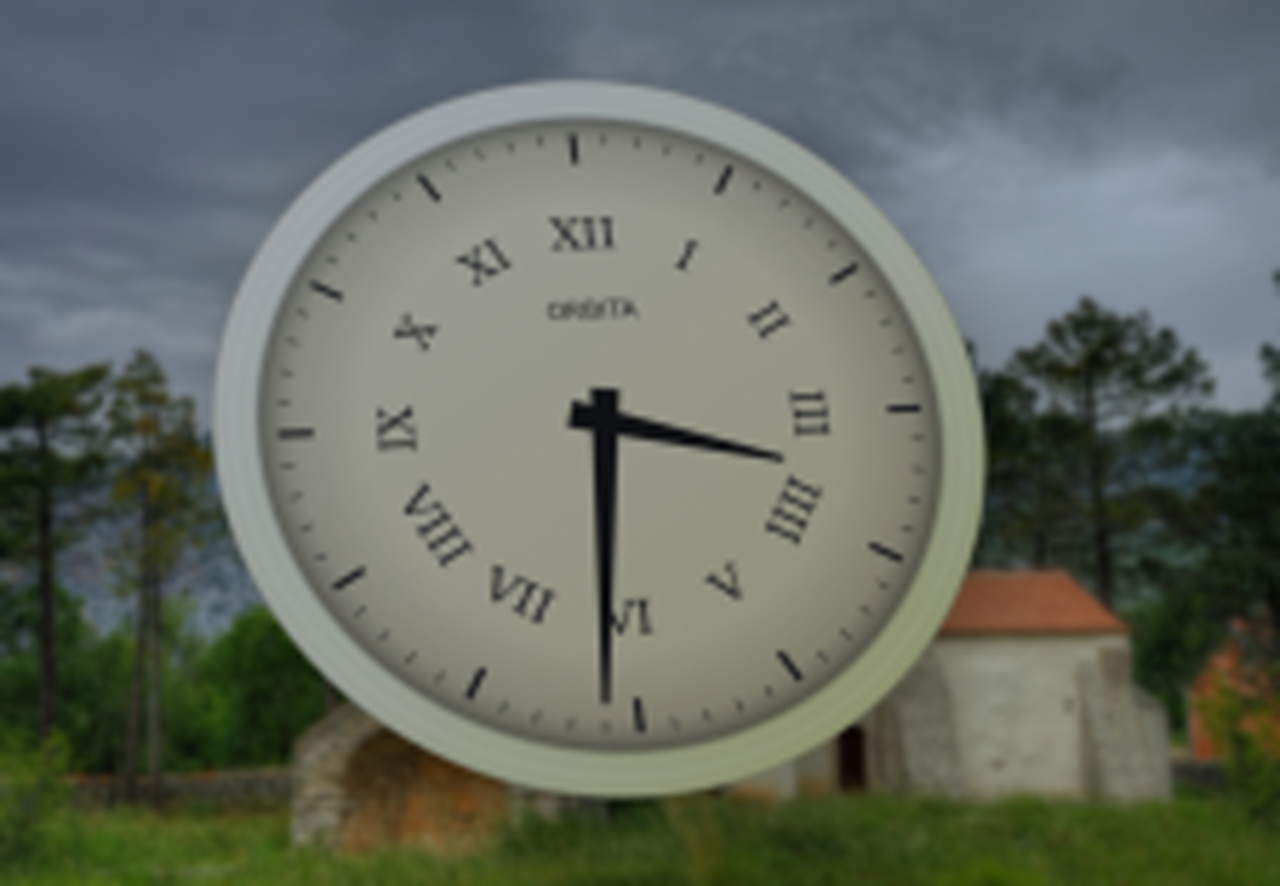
**3:31**
